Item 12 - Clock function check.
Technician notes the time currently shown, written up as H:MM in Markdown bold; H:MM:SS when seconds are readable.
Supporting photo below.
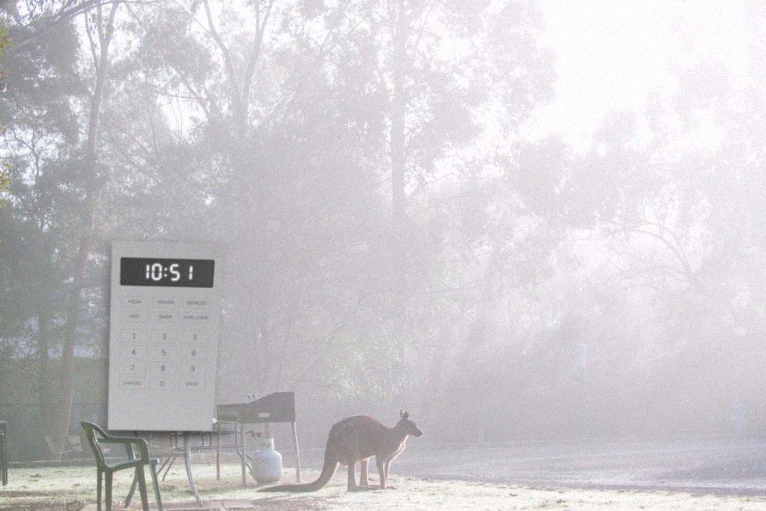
**10:51**
